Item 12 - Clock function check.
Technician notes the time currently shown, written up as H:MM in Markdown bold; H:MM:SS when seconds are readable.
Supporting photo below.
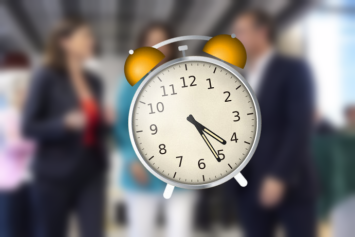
**4:26**
